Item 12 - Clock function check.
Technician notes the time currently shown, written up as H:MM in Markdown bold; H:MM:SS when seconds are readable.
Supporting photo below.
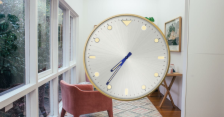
**7:36**
